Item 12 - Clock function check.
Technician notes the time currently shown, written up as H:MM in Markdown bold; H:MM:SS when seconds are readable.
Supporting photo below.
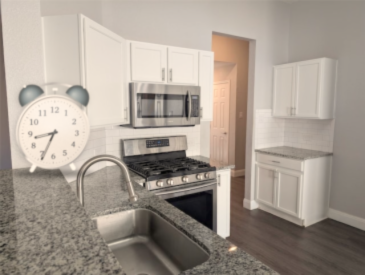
**8:34**
